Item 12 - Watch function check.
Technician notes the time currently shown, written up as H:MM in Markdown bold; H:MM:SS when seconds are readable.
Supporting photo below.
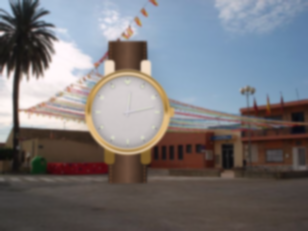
**12:13**
